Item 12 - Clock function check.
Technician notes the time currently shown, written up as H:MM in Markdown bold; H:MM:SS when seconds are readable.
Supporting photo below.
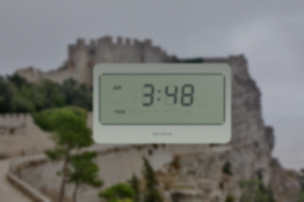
**3:48**
